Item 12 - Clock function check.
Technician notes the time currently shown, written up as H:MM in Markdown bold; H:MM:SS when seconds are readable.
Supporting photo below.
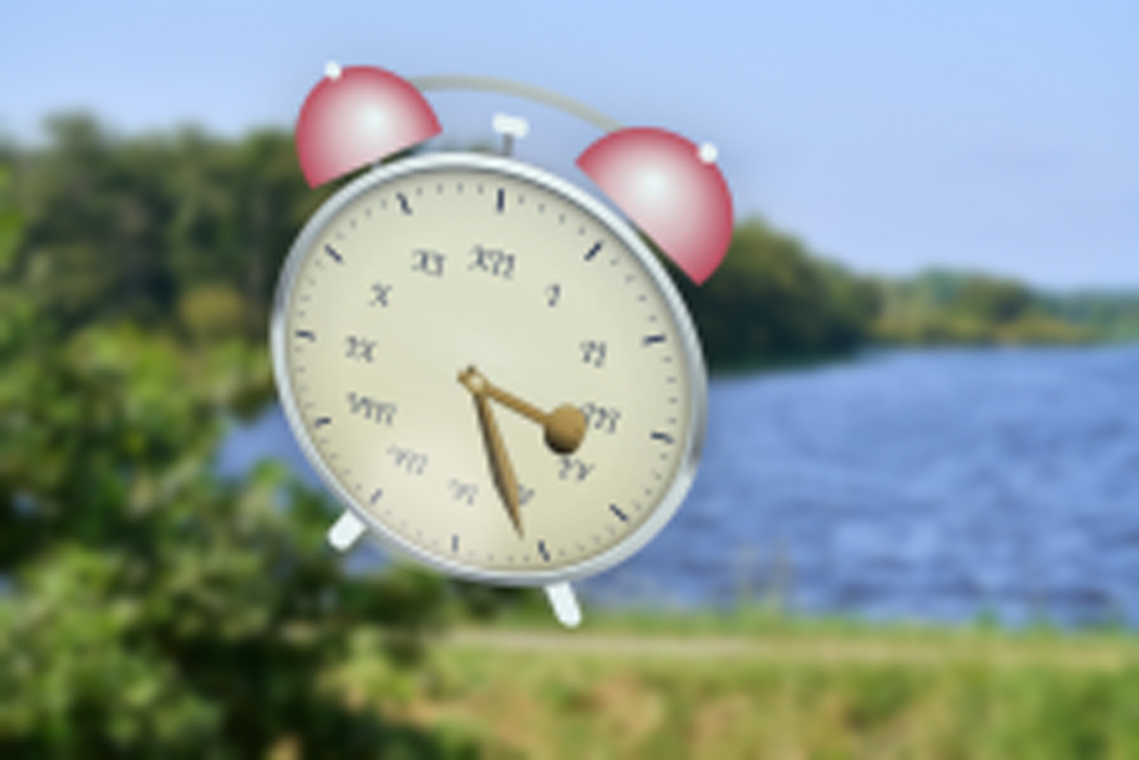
**3:26**
